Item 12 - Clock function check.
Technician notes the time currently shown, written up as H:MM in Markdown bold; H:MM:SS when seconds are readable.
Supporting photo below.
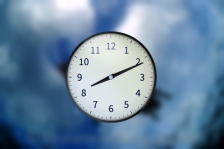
**8:11**
